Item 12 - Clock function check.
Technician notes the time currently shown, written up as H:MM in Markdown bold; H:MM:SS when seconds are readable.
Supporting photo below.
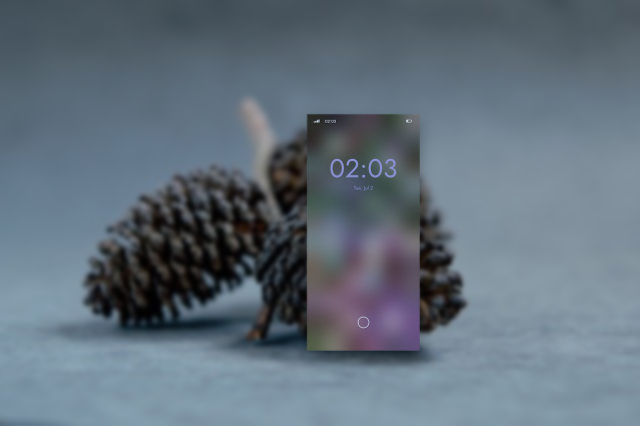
**2:03**
